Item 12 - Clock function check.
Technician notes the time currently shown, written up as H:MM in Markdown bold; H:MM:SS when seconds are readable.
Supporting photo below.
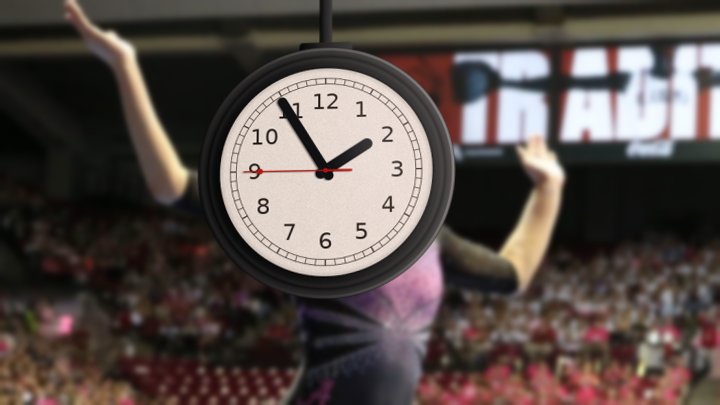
**1:54:45**
